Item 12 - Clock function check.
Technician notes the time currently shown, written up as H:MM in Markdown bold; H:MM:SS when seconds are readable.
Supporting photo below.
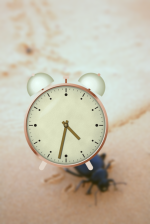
**4:32**
